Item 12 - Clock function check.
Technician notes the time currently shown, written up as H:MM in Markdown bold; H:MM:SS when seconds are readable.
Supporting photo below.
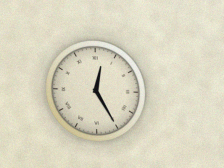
**12:25**
